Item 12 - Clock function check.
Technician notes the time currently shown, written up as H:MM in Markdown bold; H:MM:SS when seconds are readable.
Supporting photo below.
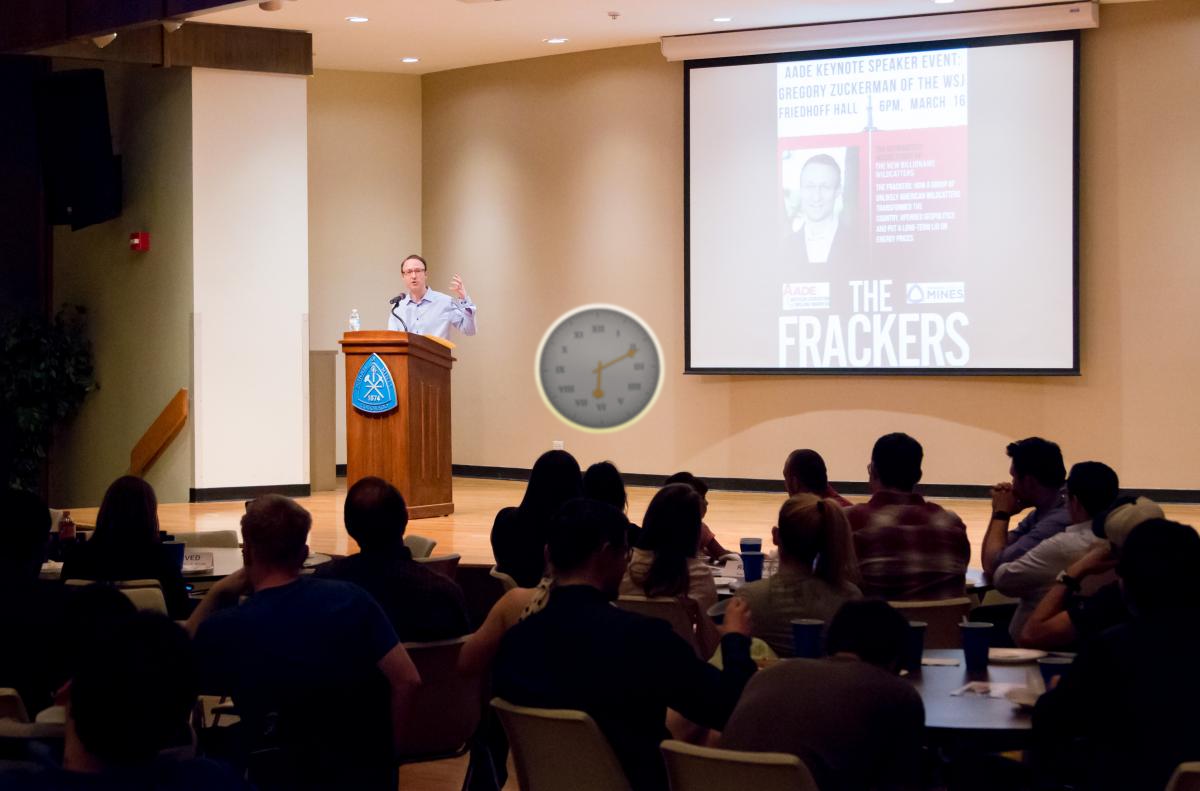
**6:11**
